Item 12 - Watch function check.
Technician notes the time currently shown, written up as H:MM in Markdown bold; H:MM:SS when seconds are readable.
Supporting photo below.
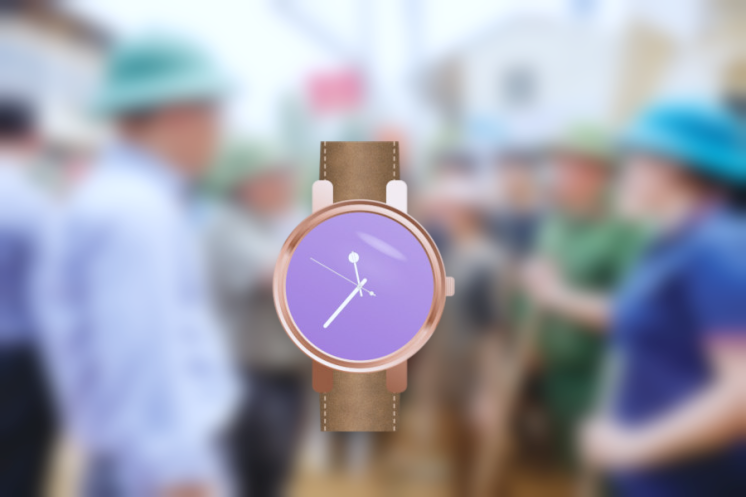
**11:36:50**
